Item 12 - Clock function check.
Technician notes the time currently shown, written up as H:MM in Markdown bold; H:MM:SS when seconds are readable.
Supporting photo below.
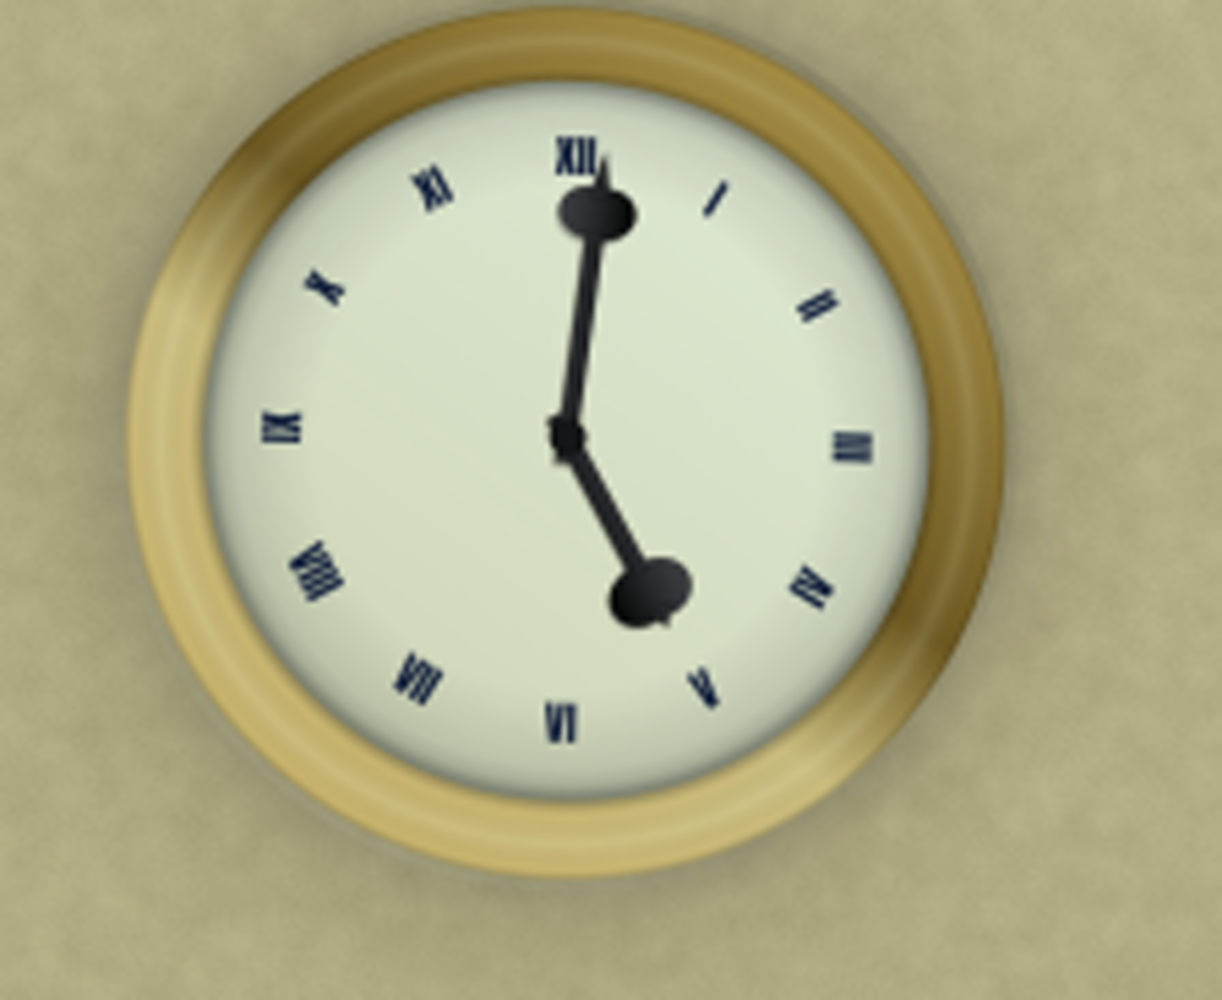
**5:01**
